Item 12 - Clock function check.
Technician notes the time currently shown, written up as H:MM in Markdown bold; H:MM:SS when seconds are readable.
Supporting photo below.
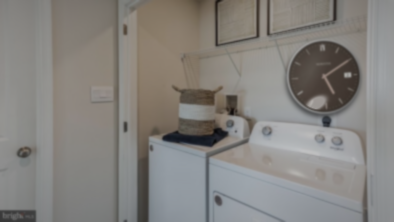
**5:10**
